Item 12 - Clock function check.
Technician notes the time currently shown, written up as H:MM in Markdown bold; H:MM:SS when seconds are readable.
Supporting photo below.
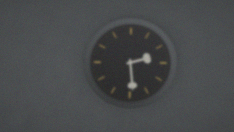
**2:29**
